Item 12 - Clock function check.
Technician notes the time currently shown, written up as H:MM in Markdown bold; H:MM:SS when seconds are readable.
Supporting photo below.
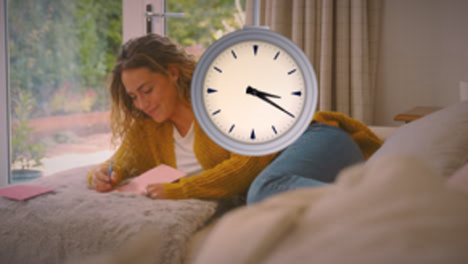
**3:20**
